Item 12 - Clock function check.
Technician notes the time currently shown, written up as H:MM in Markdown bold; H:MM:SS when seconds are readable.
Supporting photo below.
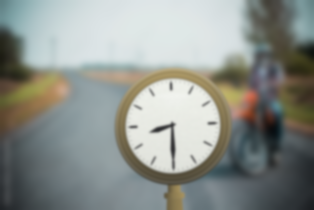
**8:30**
